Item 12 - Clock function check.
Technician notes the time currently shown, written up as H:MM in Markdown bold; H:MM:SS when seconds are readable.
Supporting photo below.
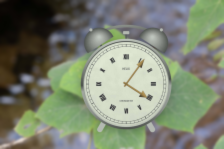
**4:06**
